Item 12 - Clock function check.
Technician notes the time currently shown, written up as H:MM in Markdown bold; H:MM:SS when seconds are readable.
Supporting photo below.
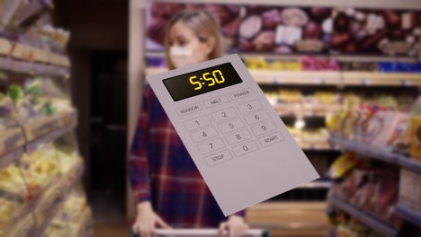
**5:50**
